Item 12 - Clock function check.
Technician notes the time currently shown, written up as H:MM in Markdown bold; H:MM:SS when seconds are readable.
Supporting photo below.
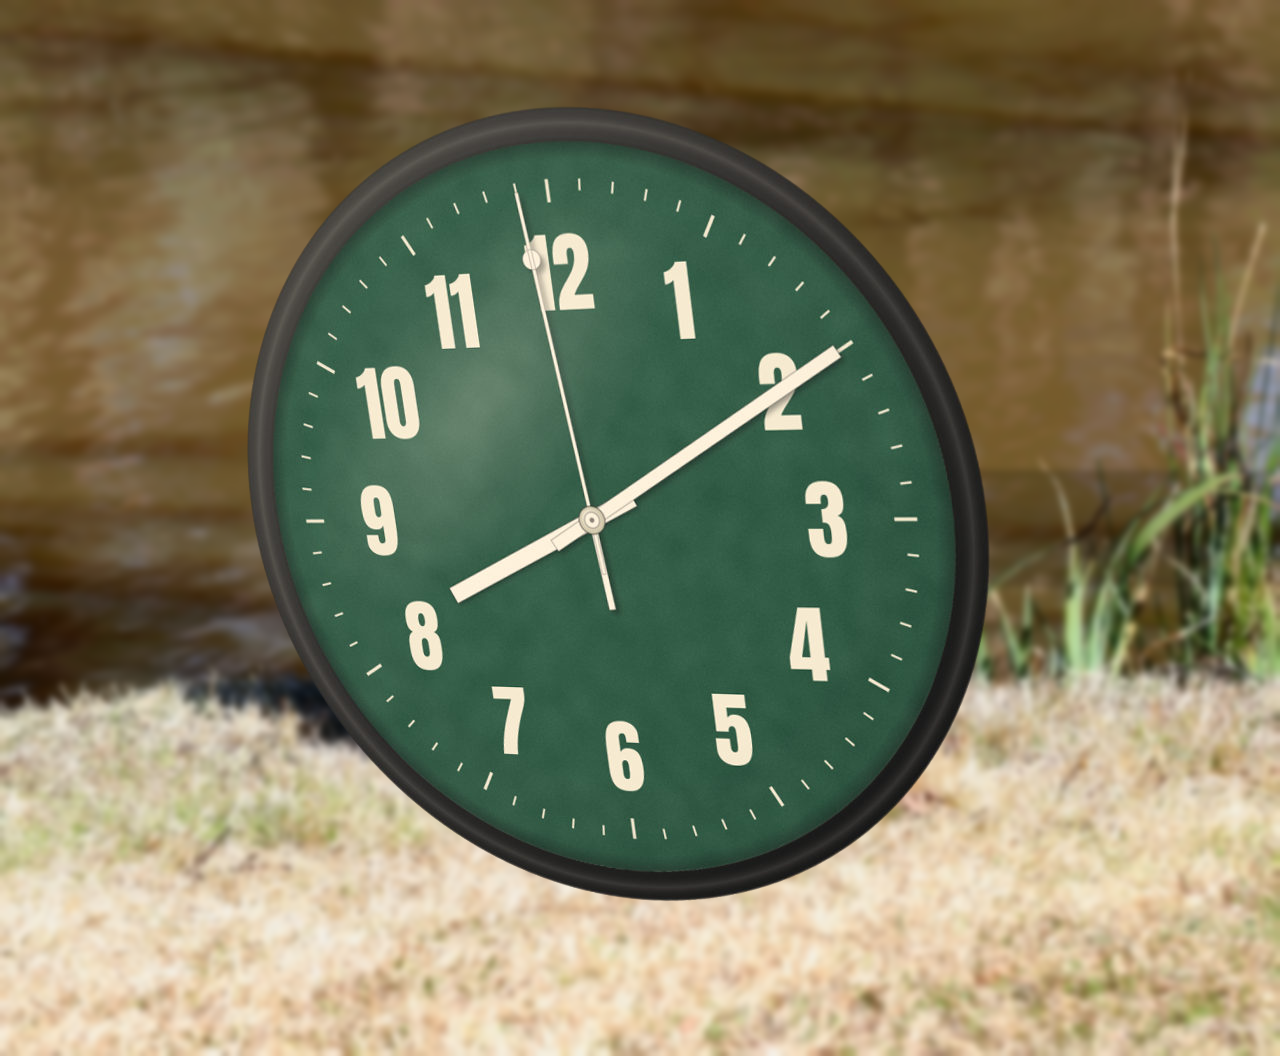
**8:09:59**
